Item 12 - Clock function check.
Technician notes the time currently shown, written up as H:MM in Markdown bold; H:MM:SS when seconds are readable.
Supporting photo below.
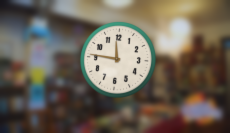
**11:46**
